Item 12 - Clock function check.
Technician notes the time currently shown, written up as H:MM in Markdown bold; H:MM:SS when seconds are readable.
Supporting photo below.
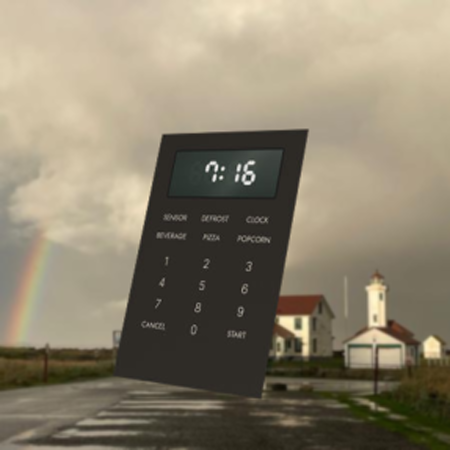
**7:16**
